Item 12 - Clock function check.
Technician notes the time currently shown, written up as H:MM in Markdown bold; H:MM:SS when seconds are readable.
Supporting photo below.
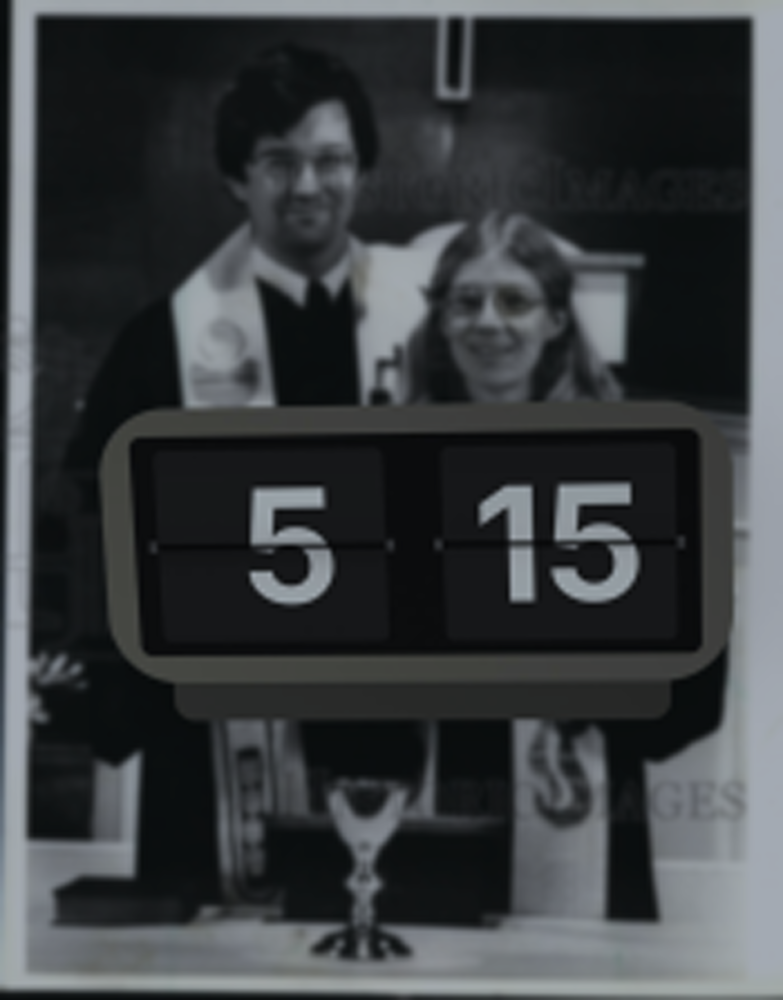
**5:15**
